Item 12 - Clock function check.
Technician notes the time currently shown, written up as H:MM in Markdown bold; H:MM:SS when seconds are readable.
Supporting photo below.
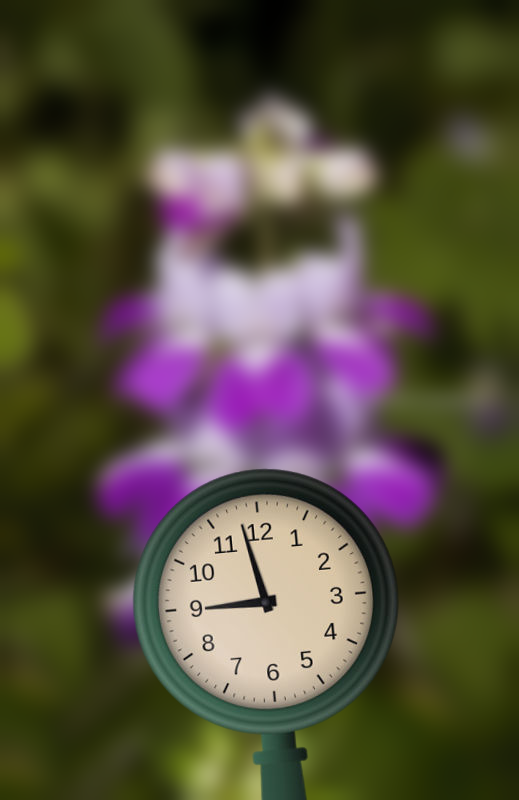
**8:58**
